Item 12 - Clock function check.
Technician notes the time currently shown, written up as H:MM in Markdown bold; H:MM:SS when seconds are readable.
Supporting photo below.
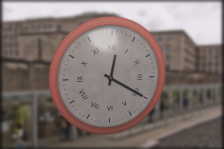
**12:20**
